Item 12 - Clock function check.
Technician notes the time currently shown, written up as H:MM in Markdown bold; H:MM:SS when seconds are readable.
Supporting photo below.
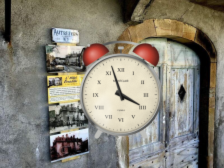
**3:57**
